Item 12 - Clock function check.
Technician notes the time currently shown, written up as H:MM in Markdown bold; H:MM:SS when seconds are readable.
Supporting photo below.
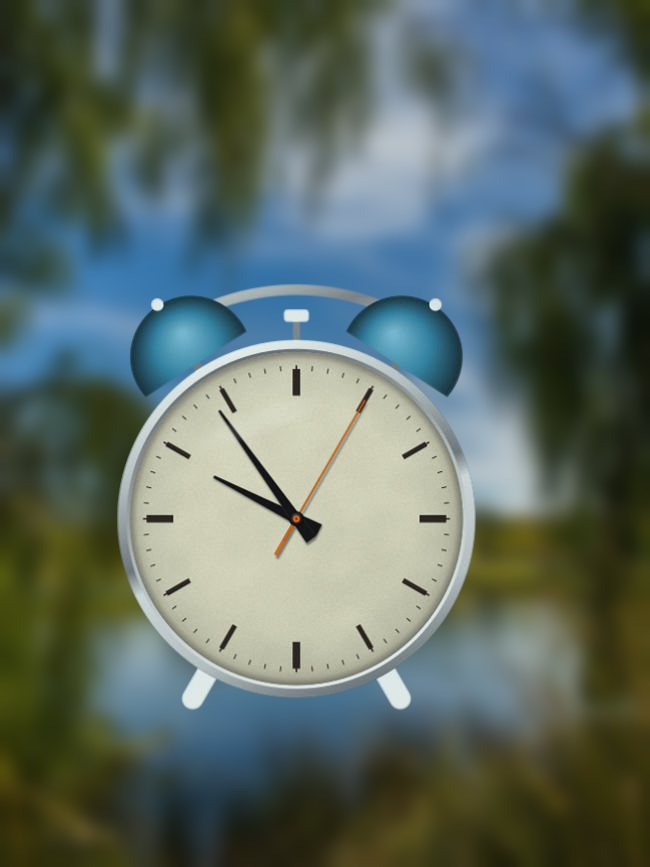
**9:54:05**
